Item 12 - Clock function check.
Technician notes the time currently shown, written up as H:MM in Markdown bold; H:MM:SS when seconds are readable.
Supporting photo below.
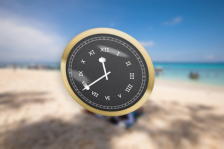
**11:39**
